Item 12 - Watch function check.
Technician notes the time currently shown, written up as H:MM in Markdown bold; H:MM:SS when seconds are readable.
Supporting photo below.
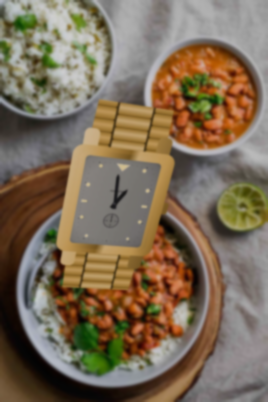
**12:59**
